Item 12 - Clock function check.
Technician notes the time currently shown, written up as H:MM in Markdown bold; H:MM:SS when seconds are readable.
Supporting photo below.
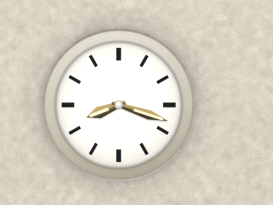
**8:18**
